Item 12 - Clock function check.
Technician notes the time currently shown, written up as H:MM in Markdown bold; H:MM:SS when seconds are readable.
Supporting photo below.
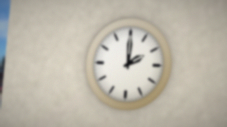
**2:00**
